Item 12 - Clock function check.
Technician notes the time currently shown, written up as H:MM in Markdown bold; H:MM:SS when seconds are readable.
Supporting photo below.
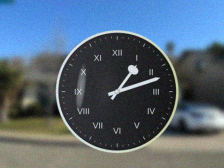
**1:12**
